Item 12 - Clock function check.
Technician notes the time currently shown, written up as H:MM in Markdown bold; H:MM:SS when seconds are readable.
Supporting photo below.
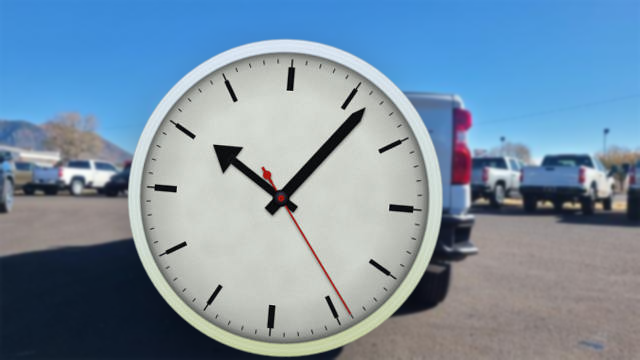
**10:06:24**
